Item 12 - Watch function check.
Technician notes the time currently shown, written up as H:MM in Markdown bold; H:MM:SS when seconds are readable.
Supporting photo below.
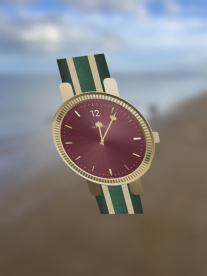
**12:06**
